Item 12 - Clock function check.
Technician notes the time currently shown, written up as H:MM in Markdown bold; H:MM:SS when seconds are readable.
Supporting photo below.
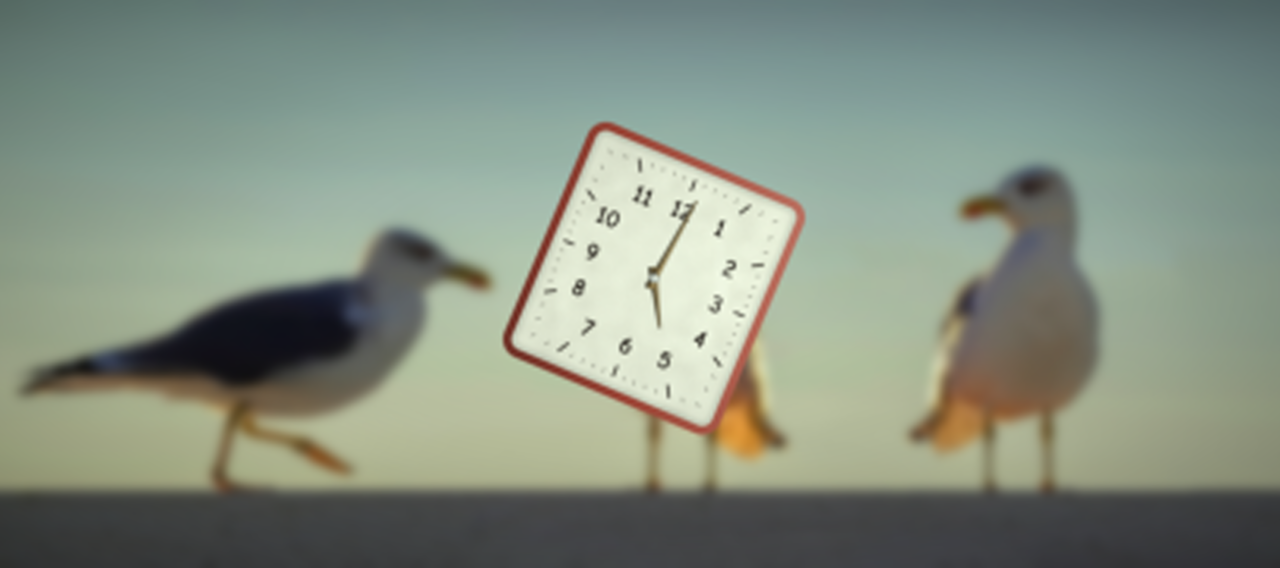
**5:01**
